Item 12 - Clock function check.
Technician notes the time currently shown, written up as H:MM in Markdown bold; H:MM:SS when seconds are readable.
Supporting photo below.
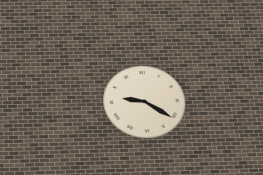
**9:21**
